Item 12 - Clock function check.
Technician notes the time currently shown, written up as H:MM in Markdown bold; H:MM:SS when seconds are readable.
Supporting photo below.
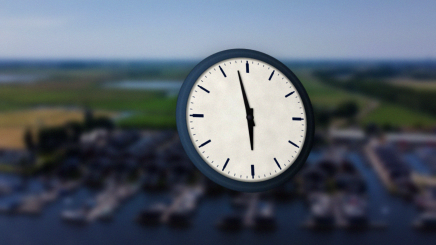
**5:58**
